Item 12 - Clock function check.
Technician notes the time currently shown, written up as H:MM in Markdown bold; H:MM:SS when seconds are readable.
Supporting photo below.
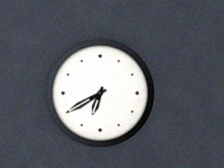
**6:40**
